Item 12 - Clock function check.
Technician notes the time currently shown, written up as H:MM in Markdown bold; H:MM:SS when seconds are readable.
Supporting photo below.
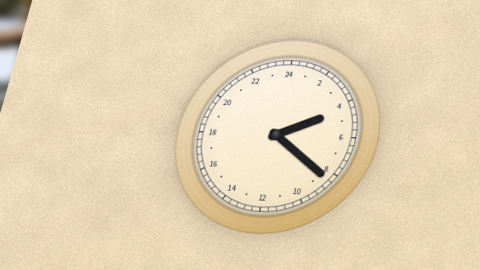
**4:21**
